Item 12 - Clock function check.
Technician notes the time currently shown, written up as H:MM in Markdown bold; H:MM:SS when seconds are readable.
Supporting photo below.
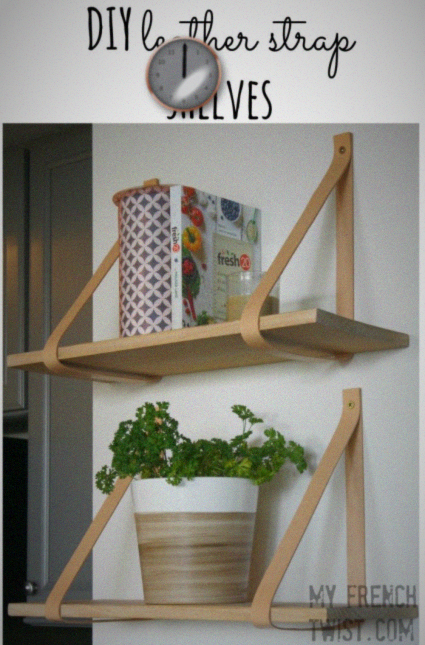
**12:00**
